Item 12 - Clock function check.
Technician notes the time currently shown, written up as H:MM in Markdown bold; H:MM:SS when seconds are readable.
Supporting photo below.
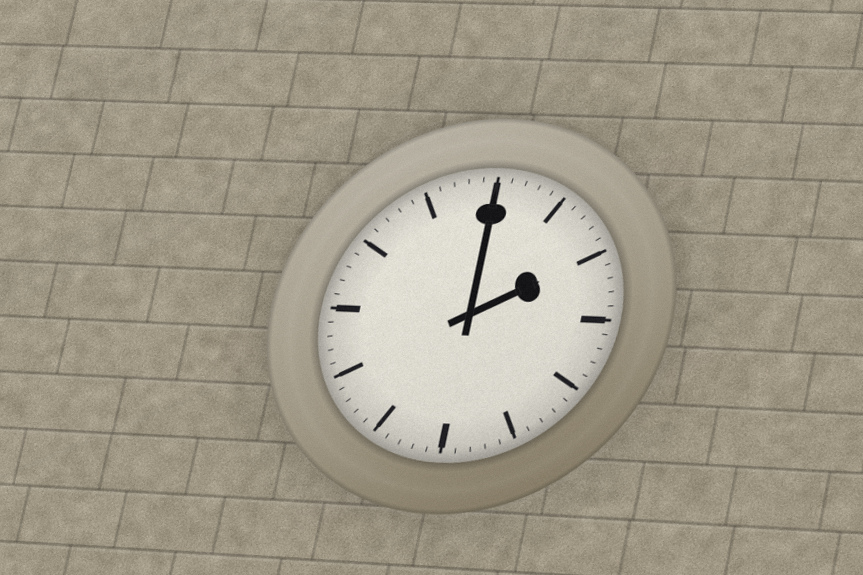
**2:00**
